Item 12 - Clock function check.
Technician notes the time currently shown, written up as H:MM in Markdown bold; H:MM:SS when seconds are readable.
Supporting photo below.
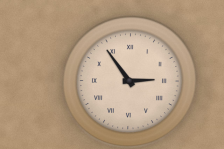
**2:54**
